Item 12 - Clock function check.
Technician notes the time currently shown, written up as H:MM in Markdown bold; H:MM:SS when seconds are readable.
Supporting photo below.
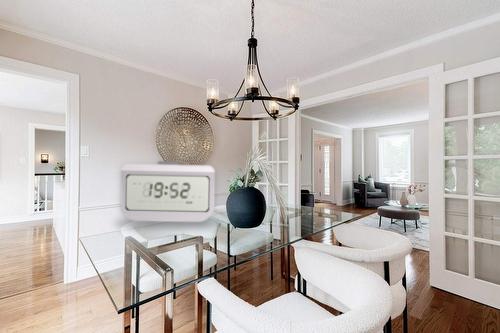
**19:52**
